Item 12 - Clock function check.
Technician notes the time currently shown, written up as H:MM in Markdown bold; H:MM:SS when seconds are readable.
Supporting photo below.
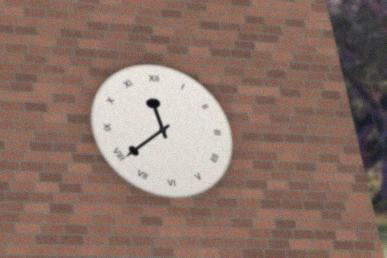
**11:39**
